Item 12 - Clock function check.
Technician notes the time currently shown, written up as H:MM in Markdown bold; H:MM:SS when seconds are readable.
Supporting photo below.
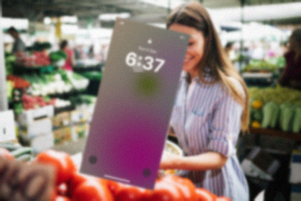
**6:37**
